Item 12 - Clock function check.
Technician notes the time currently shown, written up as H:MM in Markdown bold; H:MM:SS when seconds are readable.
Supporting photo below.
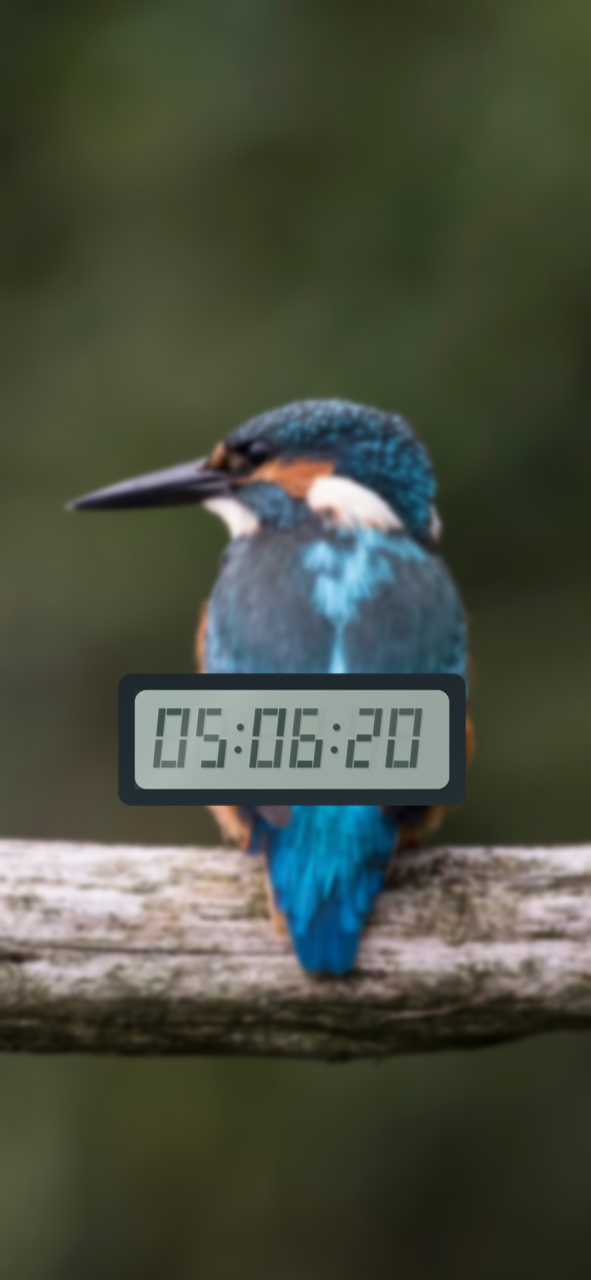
**5:06:20**
